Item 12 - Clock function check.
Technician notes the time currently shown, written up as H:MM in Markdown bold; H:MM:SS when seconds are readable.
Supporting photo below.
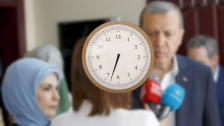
**6:33**
